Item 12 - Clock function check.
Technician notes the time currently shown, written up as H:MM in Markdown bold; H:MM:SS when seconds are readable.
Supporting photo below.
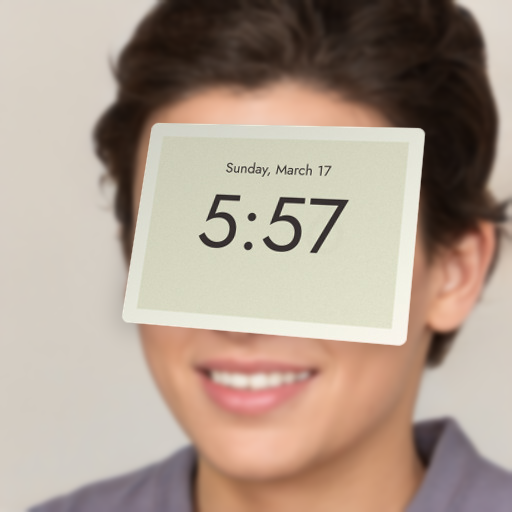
**5:57**
